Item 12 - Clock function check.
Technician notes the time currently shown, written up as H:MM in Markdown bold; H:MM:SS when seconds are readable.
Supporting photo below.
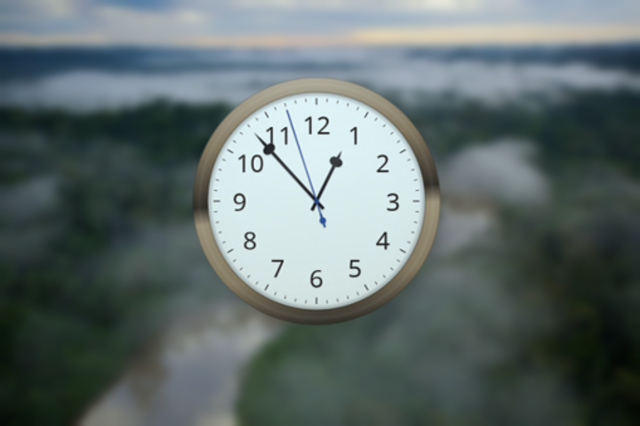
**12:52:57**
